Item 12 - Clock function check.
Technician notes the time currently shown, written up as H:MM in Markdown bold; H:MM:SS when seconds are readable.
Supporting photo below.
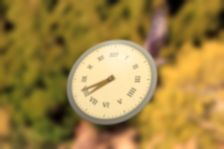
**7:41**
